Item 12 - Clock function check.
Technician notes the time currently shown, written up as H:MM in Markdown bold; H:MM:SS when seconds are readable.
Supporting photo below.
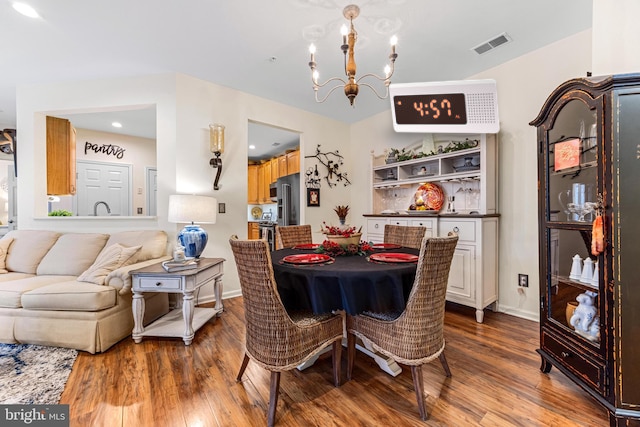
**4:57**
